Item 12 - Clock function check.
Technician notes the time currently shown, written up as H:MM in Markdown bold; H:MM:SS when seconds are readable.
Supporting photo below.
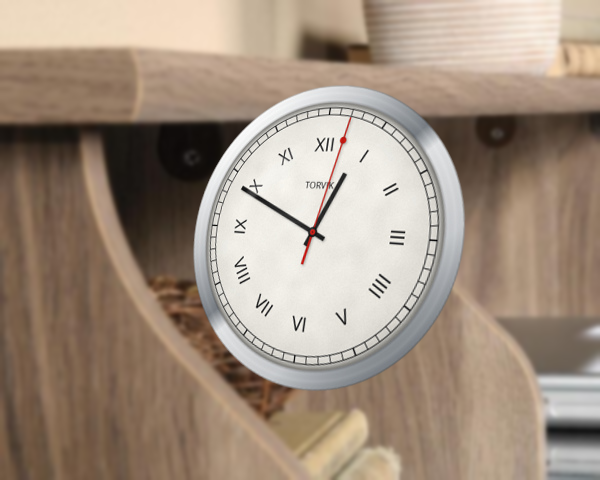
**12:49:02**
